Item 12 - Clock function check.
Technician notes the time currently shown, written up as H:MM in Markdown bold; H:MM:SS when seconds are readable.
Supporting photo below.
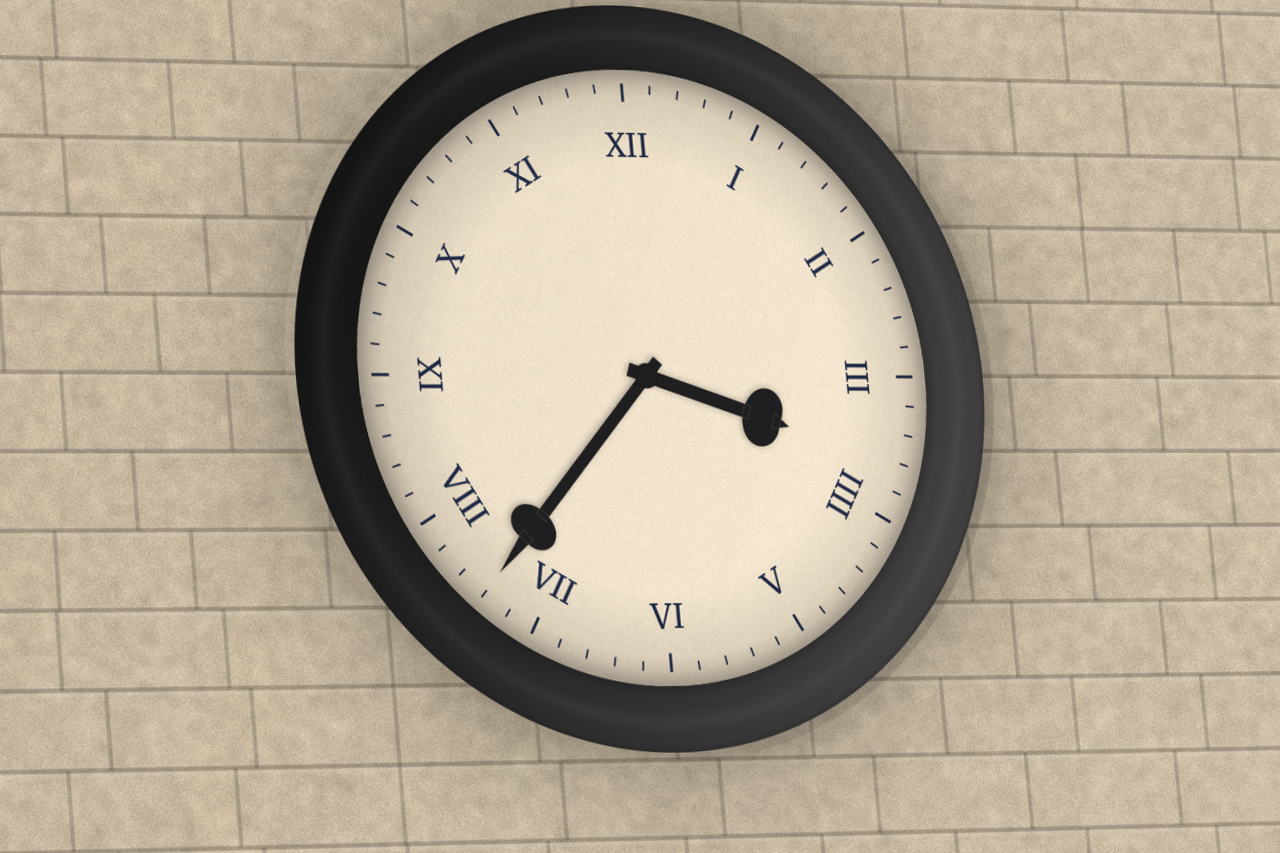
**3:37**
